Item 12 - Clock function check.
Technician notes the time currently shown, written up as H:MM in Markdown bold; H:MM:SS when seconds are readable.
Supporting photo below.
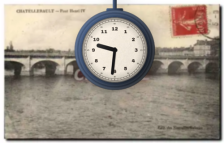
**9:31**
